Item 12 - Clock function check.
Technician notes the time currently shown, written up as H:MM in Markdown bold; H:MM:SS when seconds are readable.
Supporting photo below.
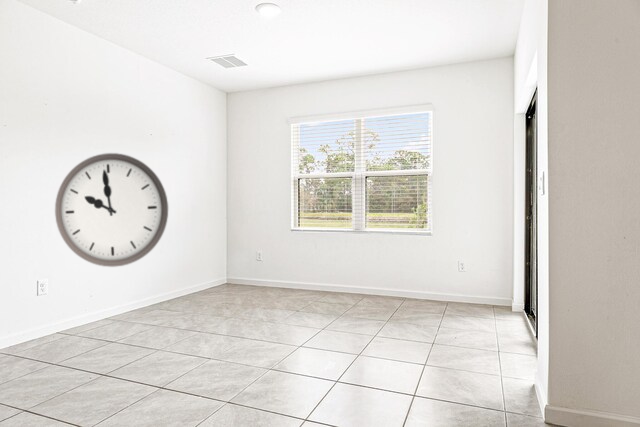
**9:59**
